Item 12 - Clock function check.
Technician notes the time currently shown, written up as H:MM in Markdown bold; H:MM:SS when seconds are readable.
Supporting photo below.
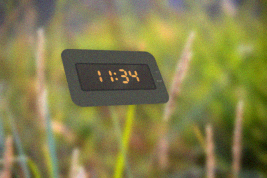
**11:34**
